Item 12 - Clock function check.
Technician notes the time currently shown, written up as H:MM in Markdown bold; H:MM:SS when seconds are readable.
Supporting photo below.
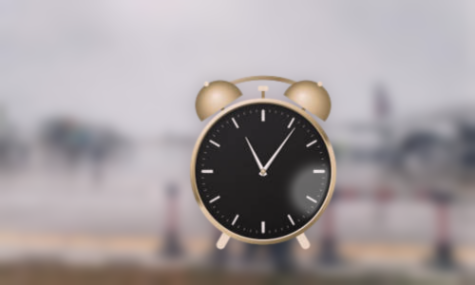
**11:06**
